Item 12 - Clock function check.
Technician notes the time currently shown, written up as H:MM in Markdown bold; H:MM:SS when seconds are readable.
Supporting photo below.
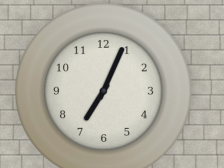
**7:04**
